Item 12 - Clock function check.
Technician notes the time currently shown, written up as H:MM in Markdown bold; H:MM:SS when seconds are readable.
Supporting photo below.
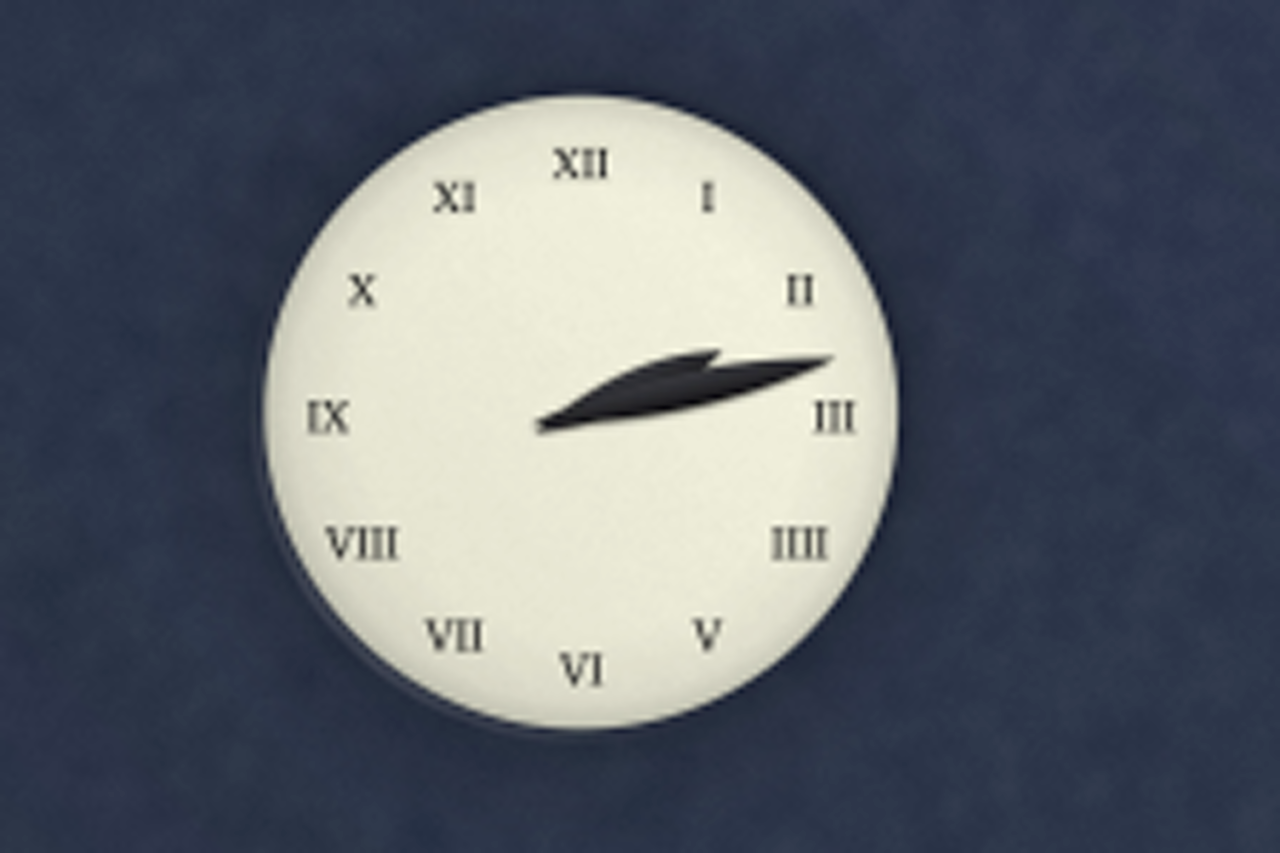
**2:13**
